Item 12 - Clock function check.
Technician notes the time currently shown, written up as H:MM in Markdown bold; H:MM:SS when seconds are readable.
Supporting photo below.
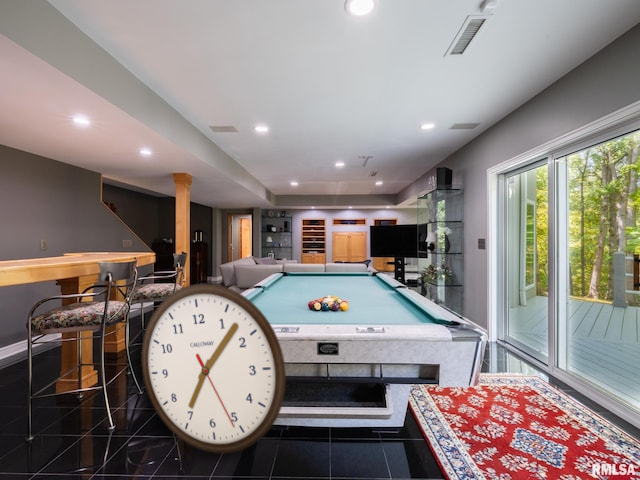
**7:07:26**
